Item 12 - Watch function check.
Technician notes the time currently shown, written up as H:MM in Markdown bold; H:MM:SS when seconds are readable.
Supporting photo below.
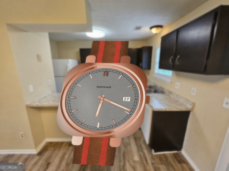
**6:19**
